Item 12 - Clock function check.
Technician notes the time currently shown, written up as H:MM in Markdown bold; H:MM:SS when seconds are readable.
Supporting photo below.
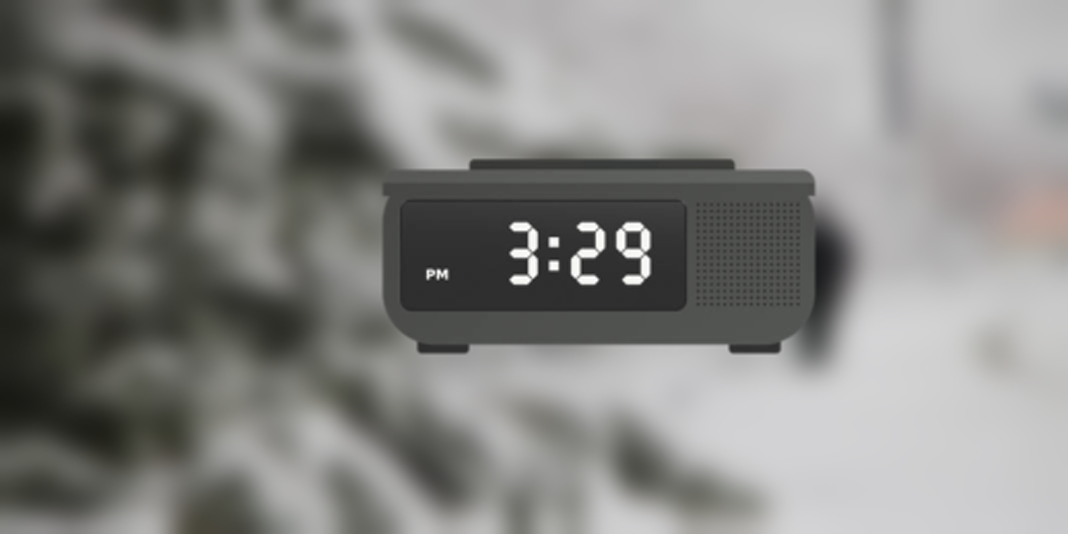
**3:29**
